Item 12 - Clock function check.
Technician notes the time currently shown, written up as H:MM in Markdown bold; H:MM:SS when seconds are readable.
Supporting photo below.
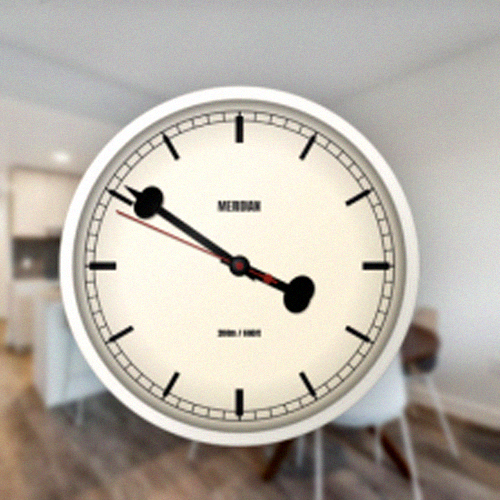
**3:50:49**
